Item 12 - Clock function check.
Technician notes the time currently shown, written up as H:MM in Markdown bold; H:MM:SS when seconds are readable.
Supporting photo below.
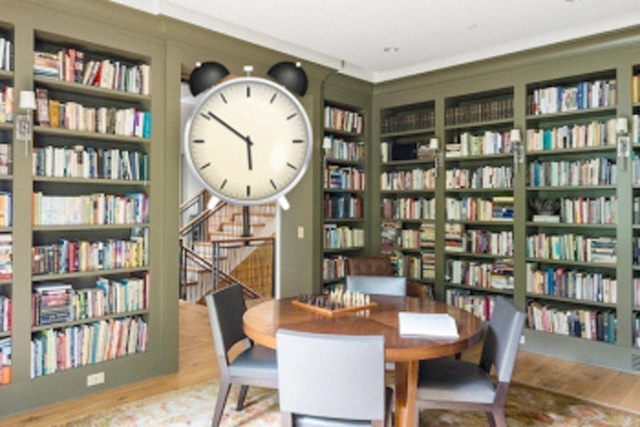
**5:51**
